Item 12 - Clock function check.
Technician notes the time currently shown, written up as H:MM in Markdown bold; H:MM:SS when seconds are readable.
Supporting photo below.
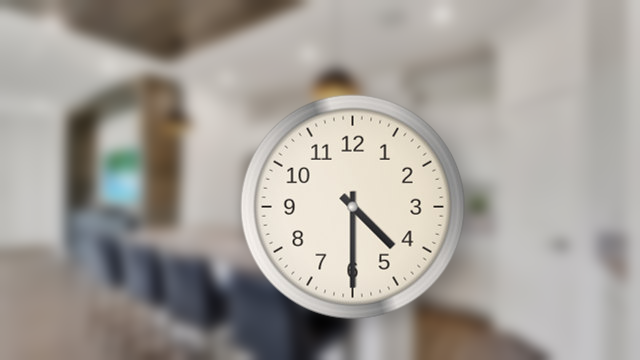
**4:30**
